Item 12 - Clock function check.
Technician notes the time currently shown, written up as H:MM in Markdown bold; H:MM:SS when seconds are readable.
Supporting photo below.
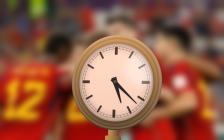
**5:22**
